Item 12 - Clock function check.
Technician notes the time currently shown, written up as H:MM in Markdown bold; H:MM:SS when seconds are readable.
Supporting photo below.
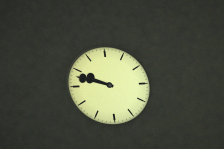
**9:48**
